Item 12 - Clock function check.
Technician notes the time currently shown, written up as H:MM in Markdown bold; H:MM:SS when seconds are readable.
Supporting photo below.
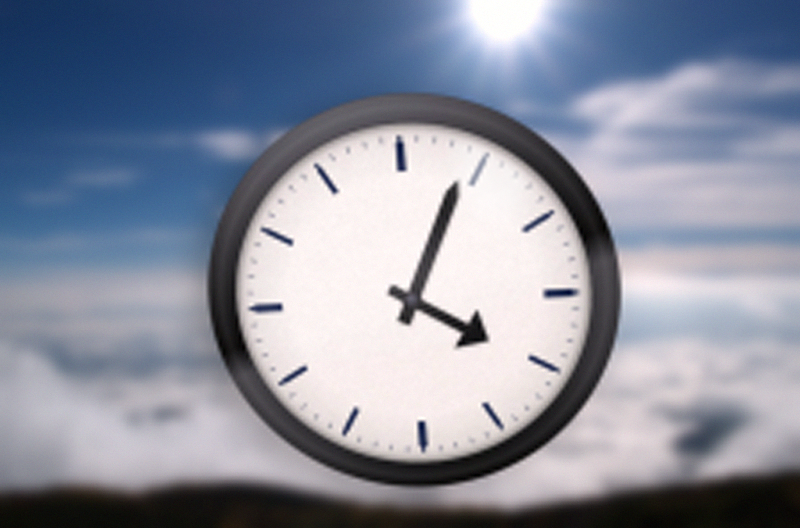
**4:04**
